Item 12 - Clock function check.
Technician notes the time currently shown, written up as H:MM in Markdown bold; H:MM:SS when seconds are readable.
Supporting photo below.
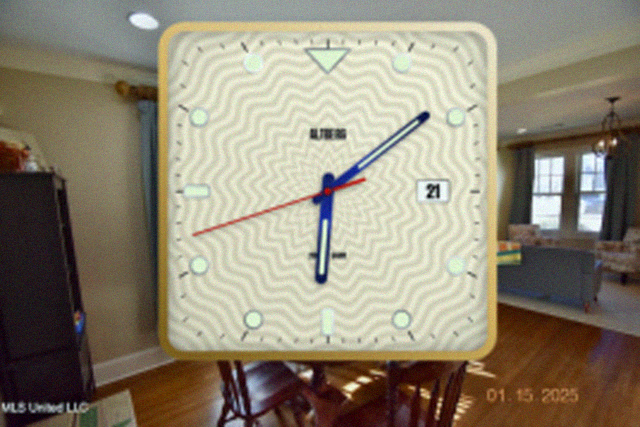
**6:08:42**
